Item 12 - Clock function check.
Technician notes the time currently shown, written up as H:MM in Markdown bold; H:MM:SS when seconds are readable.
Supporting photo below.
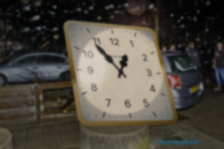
**12:54**
